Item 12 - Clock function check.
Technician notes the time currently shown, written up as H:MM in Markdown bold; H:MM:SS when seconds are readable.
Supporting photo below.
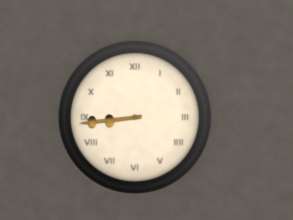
**8:44**
